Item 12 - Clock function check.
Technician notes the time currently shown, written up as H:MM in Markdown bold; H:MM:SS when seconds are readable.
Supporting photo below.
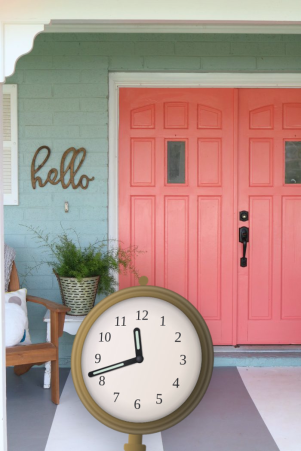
**11:42**
